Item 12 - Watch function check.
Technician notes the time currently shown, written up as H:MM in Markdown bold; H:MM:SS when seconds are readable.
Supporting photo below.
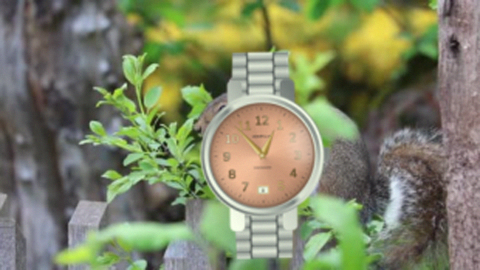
**12:53**
